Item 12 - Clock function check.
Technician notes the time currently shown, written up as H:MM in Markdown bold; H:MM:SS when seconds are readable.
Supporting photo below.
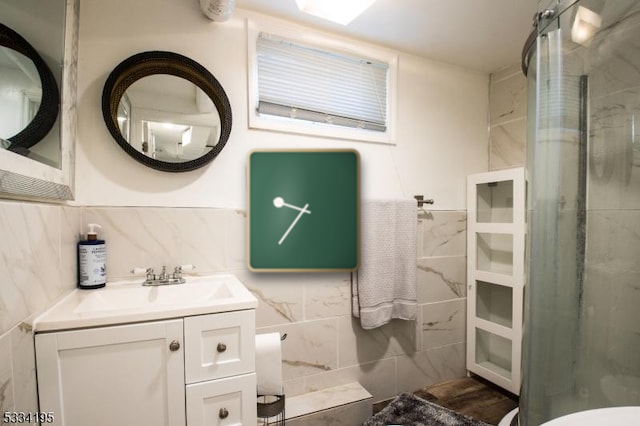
**9:36**
